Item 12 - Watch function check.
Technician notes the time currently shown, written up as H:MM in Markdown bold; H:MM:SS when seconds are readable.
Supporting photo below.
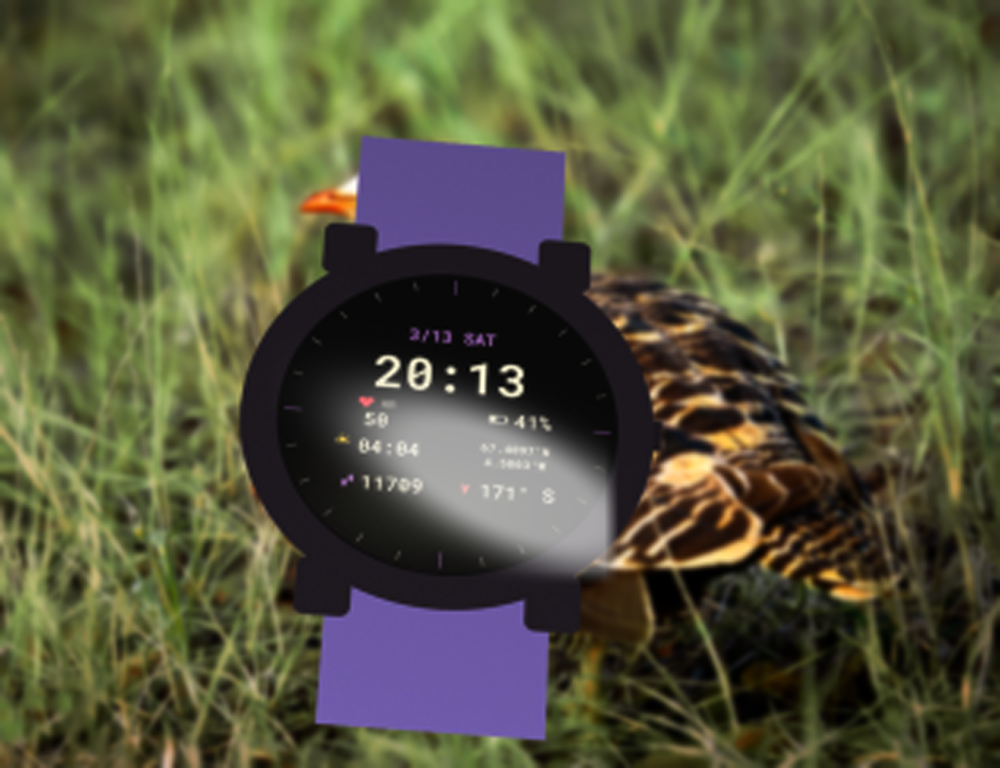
**20:13**
